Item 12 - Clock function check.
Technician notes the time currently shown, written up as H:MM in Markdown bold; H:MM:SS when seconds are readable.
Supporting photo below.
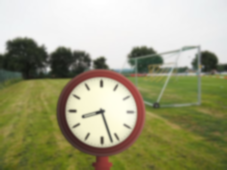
**8:27**
